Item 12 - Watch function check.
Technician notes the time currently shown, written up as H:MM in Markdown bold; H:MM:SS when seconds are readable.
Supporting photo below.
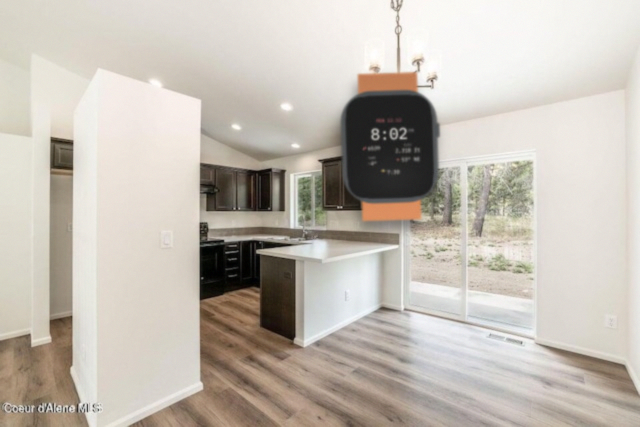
**8:02**
